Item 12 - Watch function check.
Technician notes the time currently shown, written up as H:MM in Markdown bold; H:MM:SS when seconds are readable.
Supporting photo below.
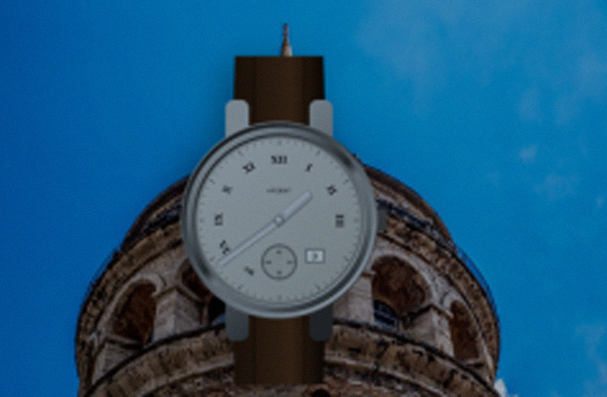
**1:39**
